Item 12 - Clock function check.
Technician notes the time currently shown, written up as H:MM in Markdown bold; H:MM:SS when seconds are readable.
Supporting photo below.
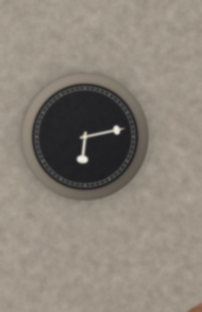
**6:13**
